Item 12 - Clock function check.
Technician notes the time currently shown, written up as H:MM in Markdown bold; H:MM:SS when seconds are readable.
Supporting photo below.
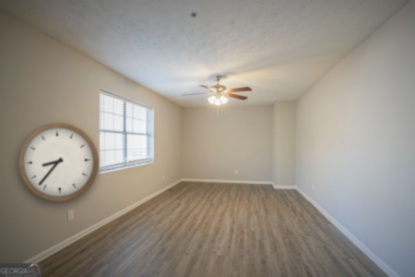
**8:37**
